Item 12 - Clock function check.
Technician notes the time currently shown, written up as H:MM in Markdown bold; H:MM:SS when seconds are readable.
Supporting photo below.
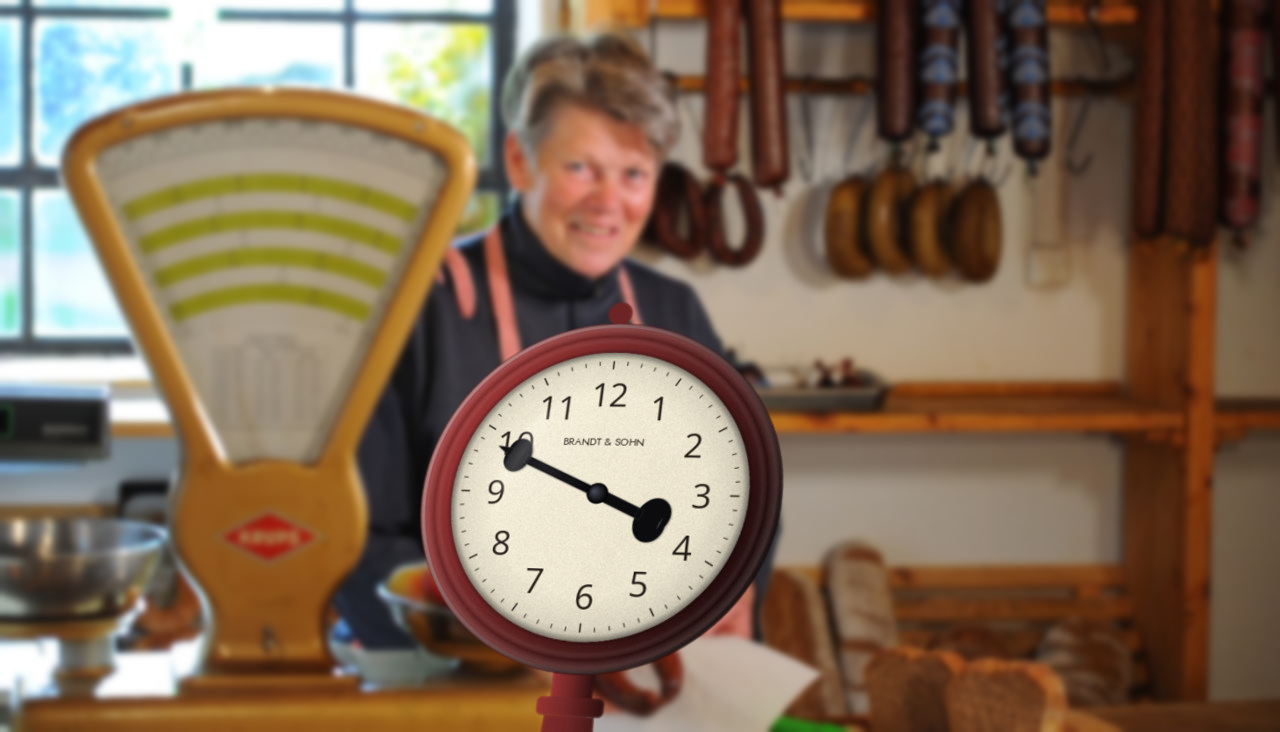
**3:49**
